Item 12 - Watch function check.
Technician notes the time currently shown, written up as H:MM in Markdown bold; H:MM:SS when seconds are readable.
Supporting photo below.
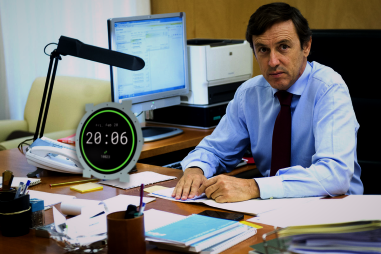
**20:06**
